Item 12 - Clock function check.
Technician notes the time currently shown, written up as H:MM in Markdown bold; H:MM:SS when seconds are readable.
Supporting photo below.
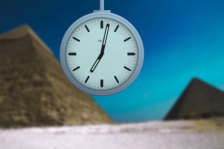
**7:02**
